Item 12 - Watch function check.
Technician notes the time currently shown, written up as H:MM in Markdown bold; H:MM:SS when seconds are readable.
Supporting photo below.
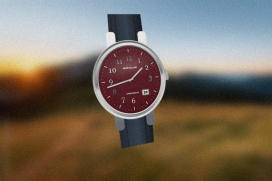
**1:43**
